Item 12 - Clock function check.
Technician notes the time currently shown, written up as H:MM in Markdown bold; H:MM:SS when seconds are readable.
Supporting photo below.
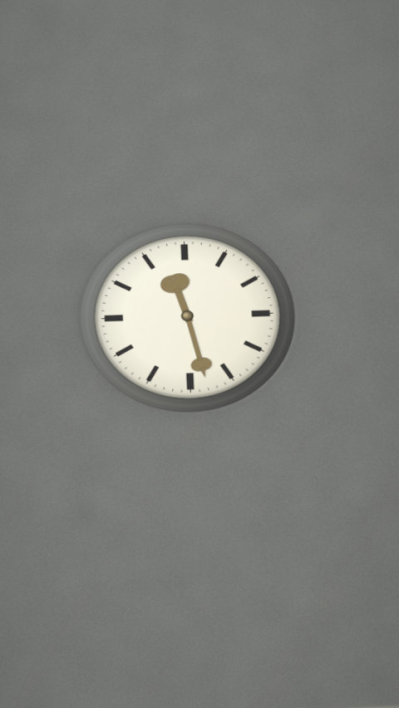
**11:28**
